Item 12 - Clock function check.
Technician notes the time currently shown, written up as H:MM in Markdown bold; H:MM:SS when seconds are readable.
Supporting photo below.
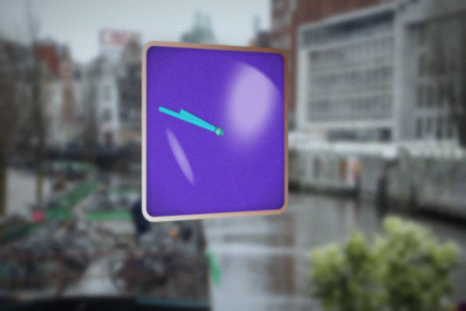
**9:48**
